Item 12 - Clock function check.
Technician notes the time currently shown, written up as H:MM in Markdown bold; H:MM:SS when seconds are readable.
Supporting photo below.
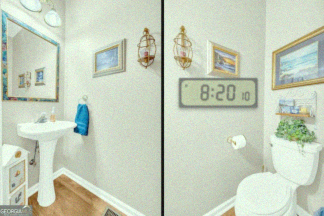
**8:20:10**
